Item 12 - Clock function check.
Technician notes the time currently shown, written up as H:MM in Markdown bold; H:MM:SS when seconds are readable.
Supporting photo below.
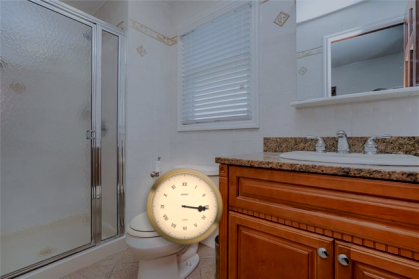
**3:16**
